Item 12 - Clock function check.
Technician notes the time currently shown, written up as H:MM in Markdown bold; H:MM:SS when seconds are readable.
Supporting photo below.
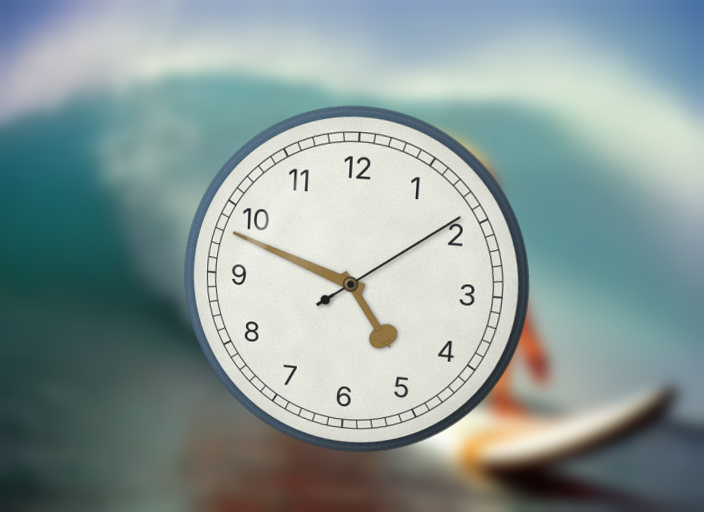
**4:48:09**
